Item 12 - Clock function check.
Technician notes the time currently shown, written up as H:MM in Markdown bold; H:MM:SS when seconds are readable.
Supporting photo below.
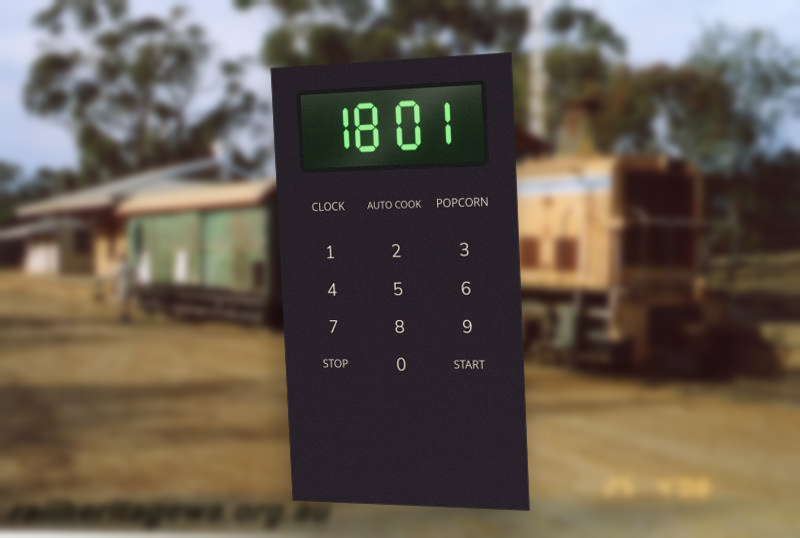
**18:01**
